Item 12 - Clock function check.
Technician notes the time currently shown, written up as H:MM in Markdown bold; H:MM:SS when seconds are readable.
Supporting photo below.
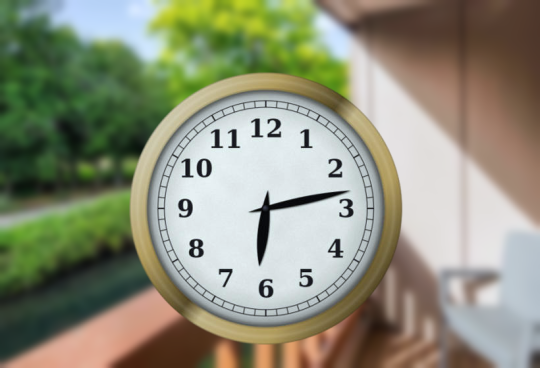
**6:13**
